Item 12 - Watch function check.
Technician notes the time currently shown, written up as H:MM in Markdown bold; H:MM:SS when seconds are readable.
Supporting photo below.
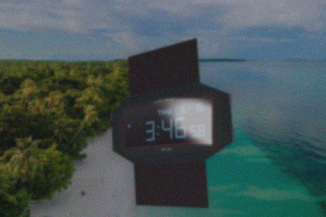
**3:46**
